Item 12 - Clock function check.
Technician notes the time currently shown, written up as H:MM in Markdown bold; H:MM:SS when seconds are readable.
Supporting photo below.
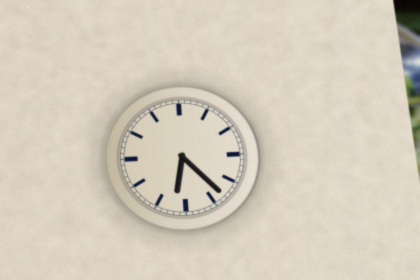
**6:23**
